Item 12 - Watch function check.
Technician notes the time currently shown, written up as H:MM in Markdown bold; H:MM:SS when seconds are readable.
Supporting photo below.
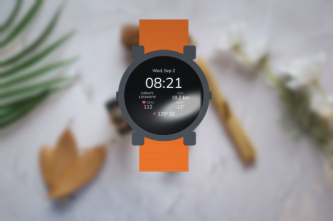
**8:21**
